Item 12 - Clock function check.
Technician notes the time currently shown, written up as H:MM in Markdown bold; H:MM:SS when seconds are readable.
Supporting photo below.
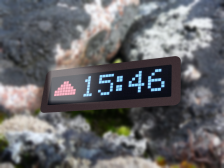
**15:46**
